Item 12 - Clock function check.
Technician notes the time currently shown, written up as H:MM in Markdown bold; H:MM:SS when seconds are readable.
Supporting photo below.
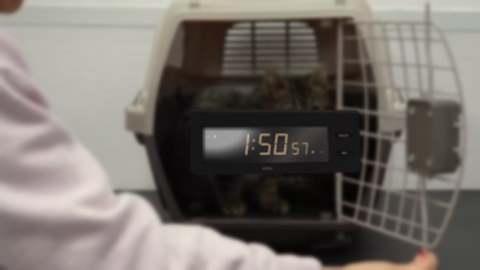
**1:50:57**
